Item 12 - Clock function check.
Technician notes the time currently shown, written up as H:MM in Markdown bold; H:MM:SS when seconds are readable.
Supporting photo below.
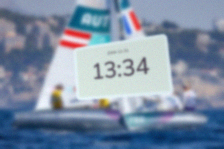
**13:34**
